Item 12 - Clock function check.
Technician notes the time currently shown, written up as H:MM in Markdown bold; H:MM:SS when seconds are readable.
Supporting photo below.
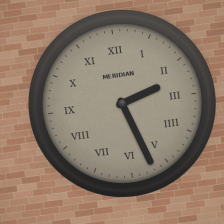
**2:27**
